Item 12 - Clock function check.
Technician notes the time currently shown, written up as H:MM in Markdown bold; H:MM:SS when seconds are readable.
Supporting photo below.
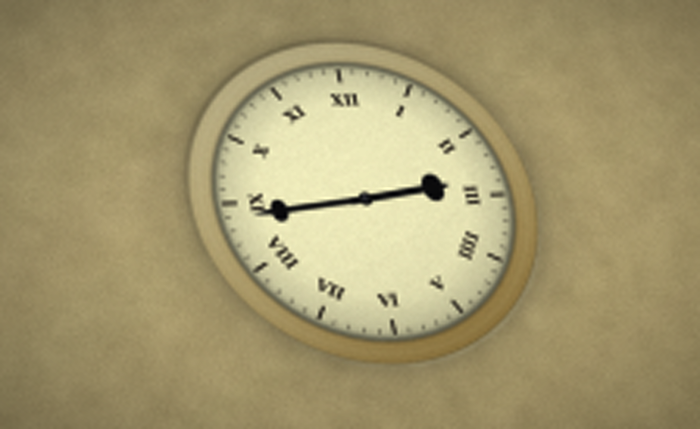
**2:44**
